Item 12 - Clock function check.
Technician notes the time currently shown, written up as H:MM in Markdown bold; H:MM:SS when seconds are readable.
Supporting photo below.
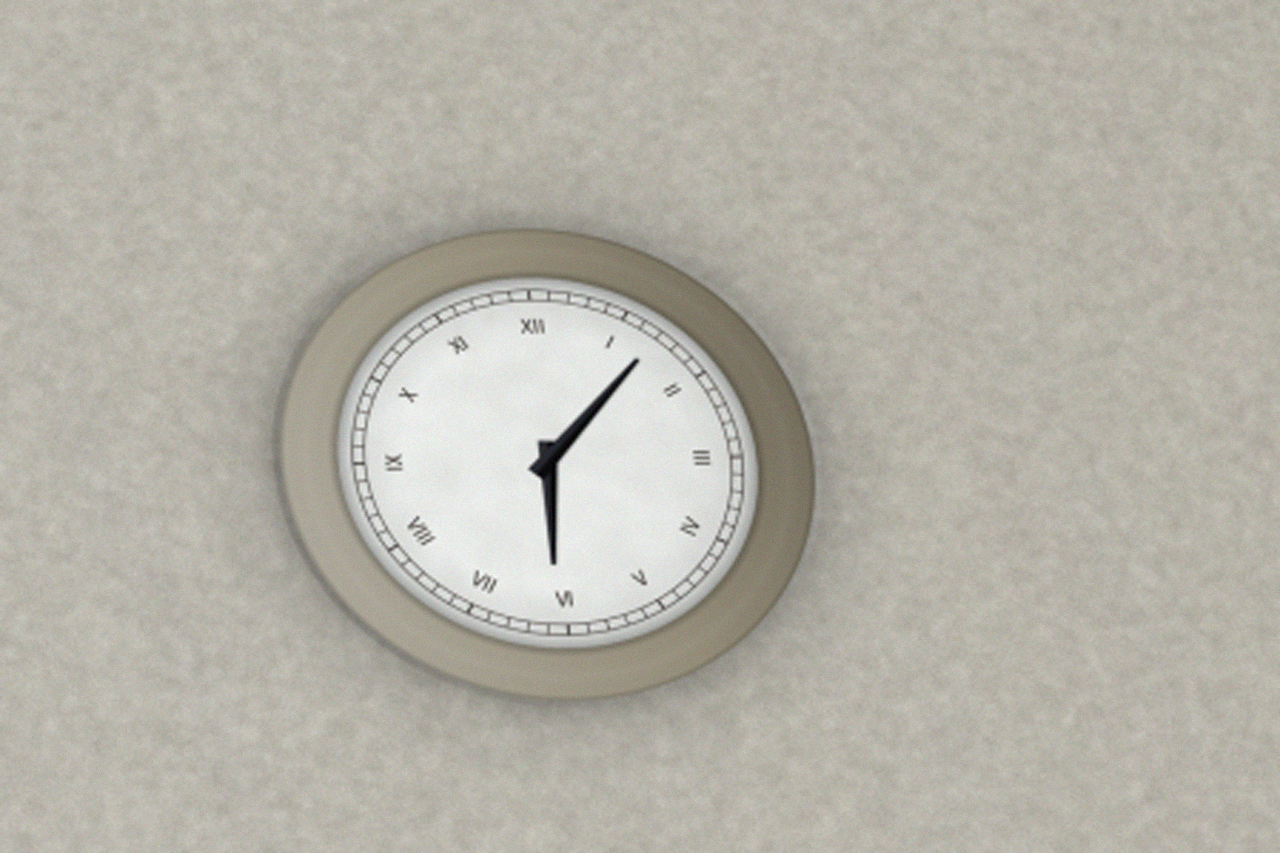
**6:07**
